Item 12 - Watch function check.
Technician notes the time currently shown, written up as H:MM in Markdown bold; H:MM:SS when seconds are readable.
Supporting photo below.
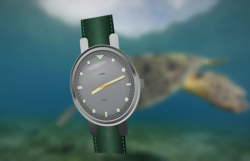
**8:12**
